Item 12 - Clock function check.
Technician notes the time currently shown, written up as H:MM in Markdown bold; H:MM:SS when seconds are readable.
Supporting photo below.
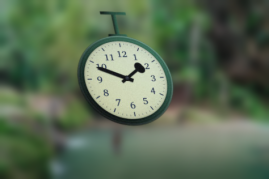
**1:49**
